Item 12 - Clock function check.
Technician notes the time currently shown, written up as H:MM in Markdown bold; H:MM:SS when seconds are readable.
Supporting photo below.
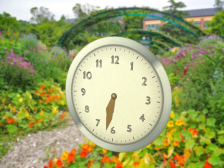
**6:32**
